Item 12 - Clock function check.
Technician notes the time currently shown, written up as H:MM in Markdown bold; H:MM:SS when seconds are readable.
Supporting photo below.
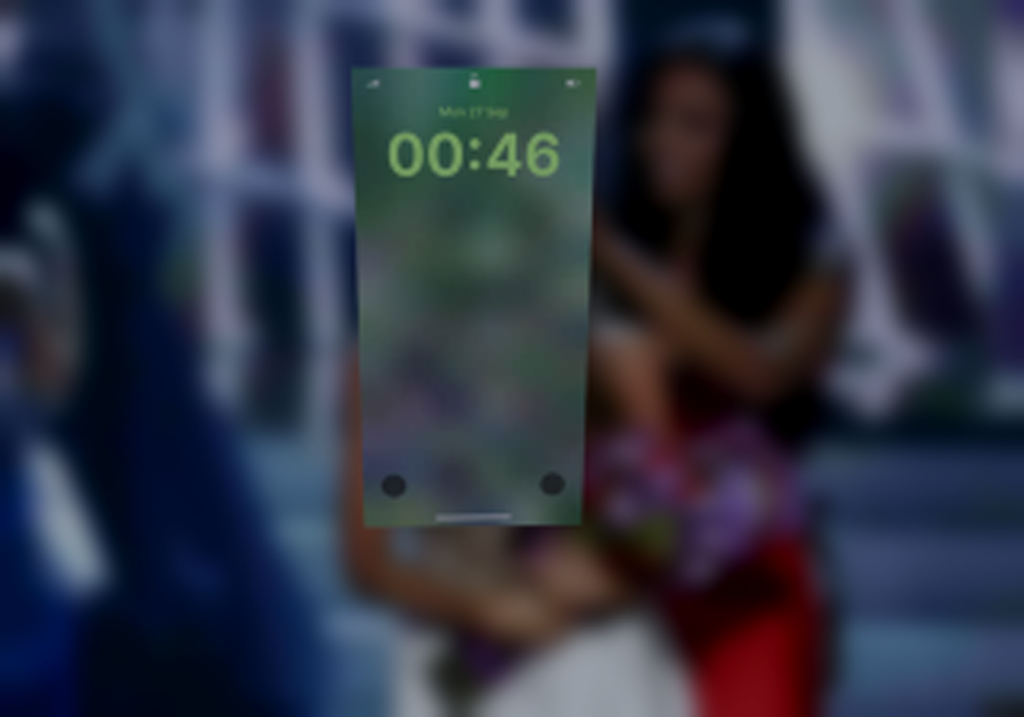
**0:46**
